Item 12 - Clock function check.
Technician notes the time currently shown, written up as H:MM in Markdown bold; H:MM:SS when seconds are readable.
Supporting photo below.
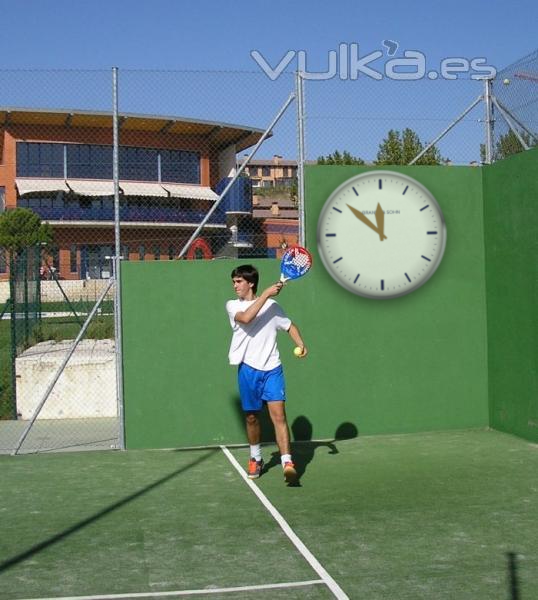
**11:52**
